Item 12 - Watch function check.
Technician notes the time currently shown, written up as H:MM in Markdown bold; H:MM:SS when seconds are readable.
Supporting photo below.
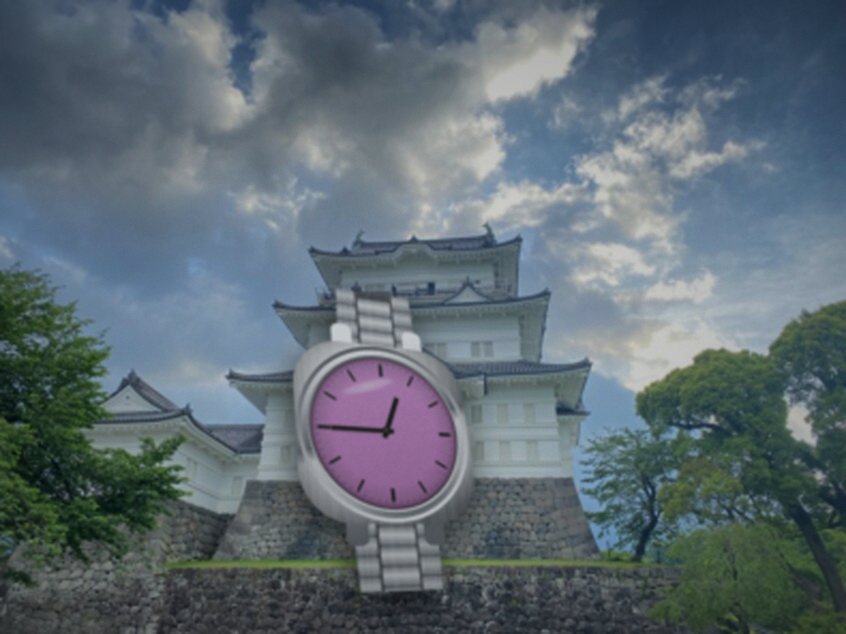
**12:45**
